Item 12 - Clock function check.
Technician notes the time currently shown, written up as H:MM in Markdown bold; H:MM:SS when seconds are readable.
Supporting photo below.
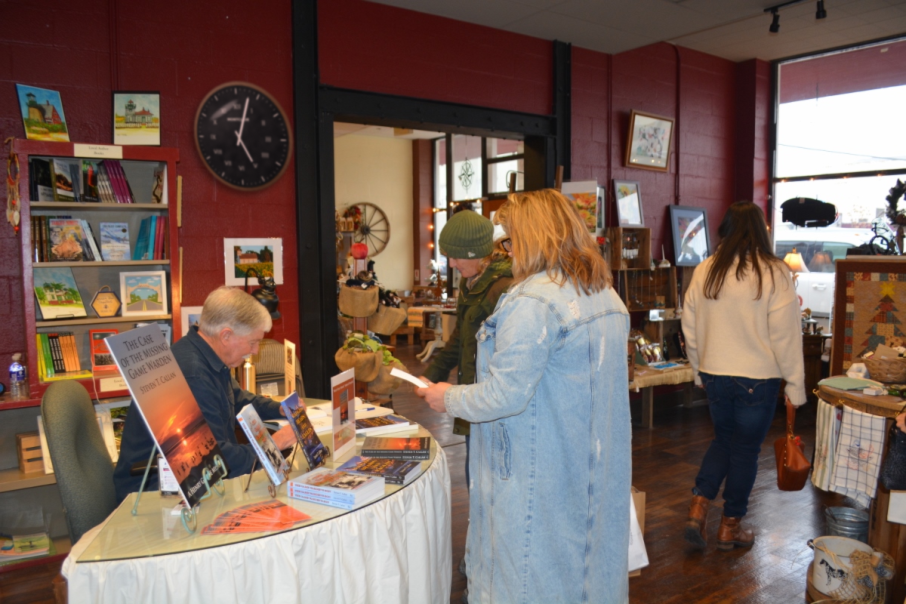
**5:03**
